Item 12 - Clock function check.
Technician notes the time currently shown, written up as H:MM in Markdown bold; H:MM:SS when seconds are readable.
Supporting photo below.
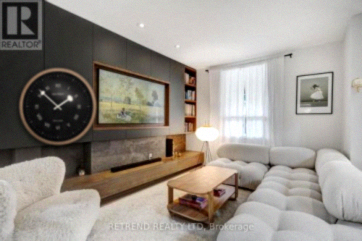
**1:52**
